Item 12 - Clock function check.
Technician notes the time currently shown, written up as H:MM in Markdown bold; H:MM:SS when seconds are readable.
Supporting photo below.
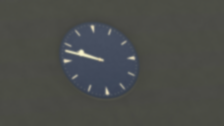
**9:48**
